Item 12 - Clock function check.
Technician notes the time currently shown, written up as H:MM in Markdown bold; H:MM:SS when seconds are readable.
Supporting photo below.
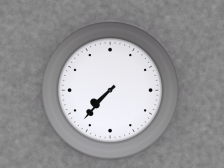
**7:37**
